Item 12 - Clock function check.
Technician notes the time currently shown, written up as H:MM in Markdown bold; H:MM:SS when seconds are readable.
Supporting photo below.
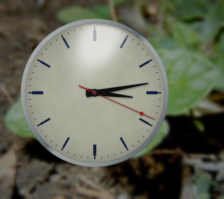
**3:13:19**
